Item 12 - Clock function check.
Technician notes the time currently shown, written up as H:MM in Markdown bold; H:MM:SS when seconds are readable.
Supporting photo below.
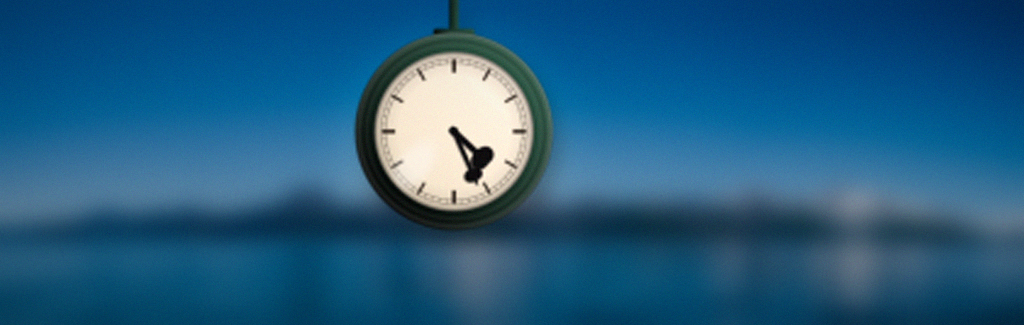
**4:26**
